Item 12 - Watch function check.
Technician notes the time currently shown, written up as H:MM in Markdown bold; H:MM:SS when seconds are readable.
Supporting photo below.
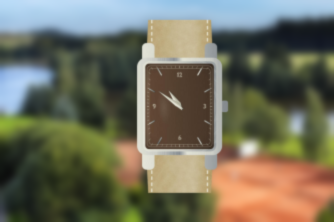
**10:51**
